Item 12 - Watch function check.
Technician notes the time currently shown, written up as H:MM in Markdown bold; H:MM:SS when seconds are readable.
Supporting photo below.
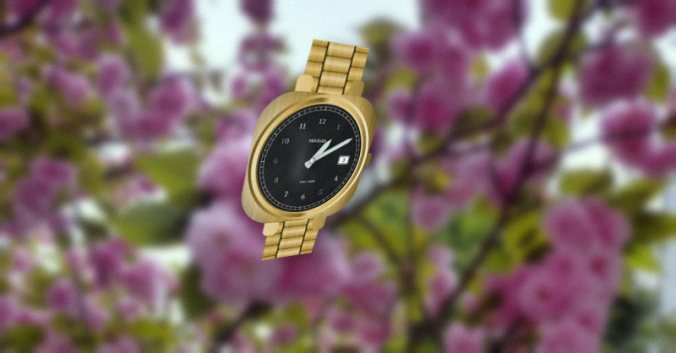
**1:10**
